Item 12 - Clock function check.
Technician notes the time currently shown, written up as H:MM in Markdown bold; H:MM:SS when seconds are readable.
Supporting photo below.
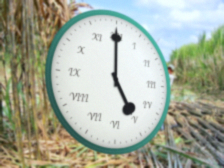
**5:00**
